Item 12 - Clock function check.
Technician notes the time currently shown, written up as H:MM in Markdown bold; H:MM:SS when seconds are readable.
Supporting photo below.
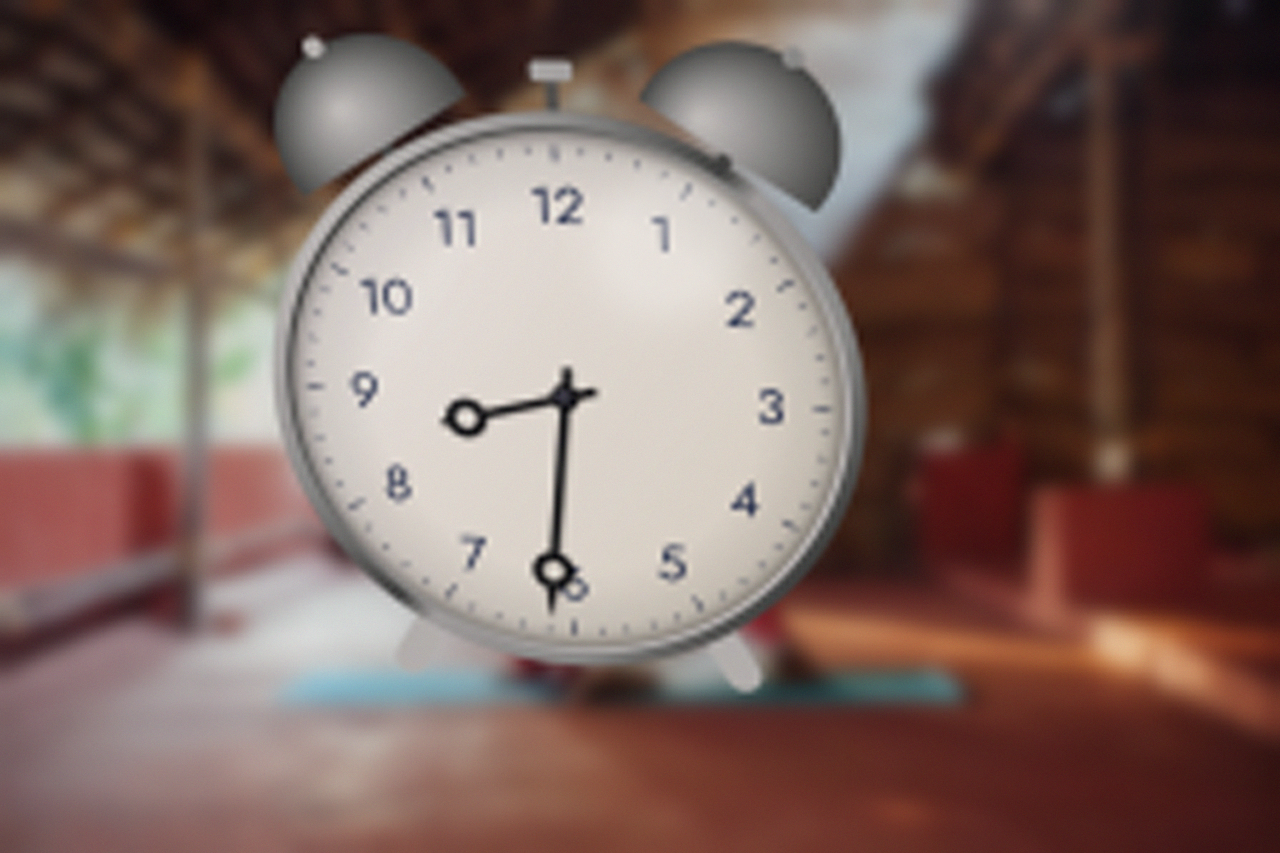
**8:31**
